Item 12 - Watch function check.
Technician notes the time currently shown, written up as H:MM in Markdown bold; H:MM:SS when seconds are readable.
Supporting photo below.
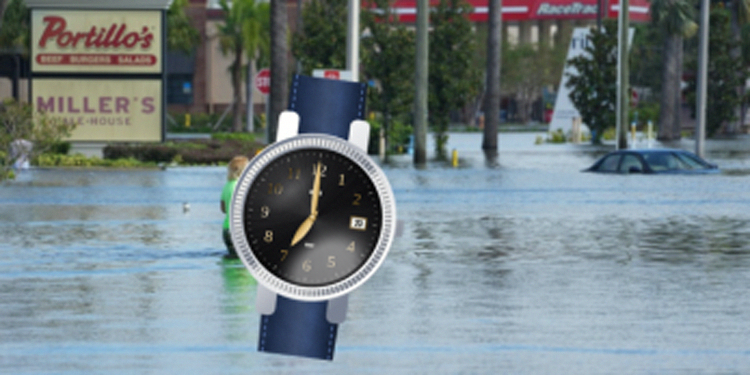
**7:00**
